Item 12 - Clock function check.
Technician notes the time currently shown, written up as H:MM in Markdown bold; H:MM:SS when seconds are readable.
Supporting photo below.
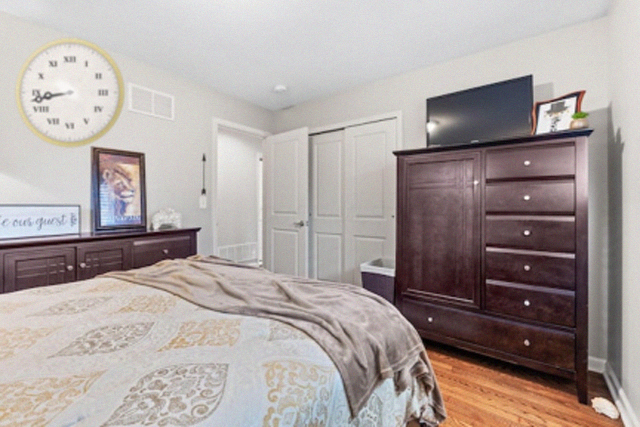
**8:43**
